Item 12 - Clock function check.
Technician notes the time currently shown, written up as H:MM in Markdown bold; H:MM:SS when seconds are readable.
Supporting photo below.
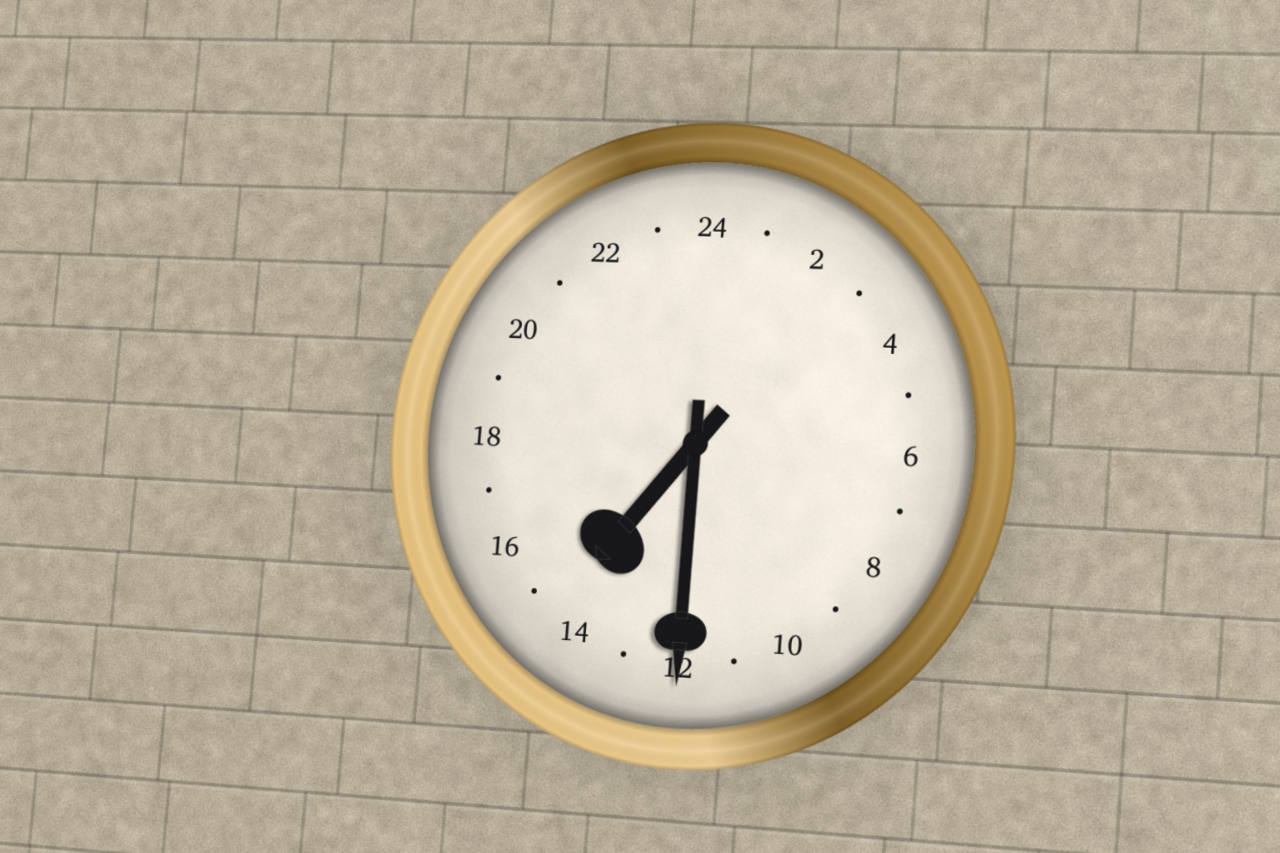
**14:30**
